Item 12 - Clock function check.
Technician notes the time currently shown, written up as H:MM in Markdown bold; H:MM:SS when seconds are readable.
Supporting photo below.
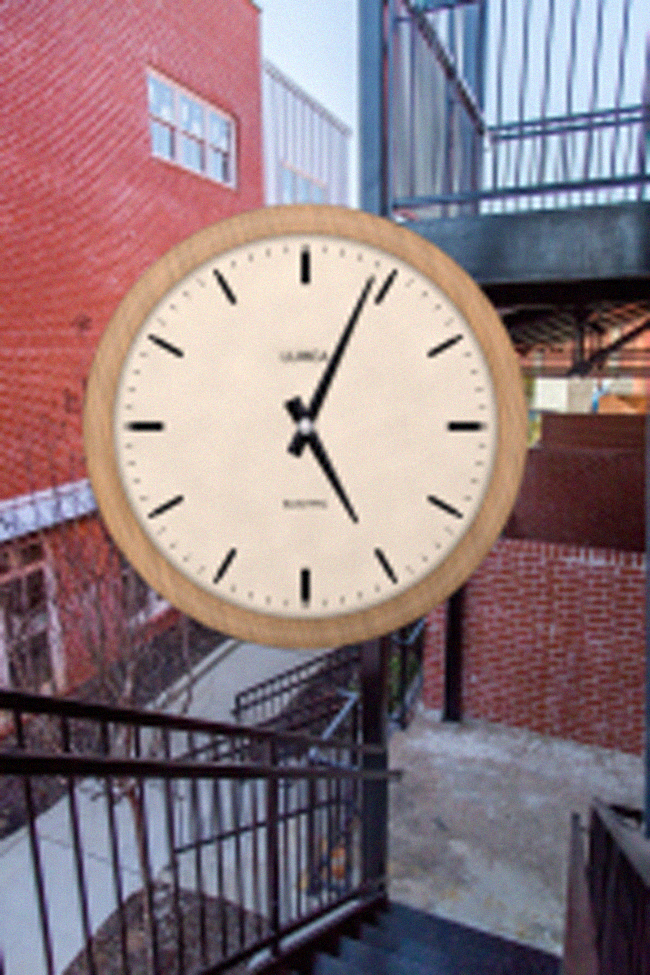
**5:04**
